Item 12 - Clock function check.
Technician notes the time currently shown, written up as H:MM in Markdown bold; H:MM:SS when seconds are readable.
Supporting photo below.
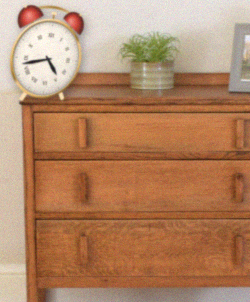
**4:43**
